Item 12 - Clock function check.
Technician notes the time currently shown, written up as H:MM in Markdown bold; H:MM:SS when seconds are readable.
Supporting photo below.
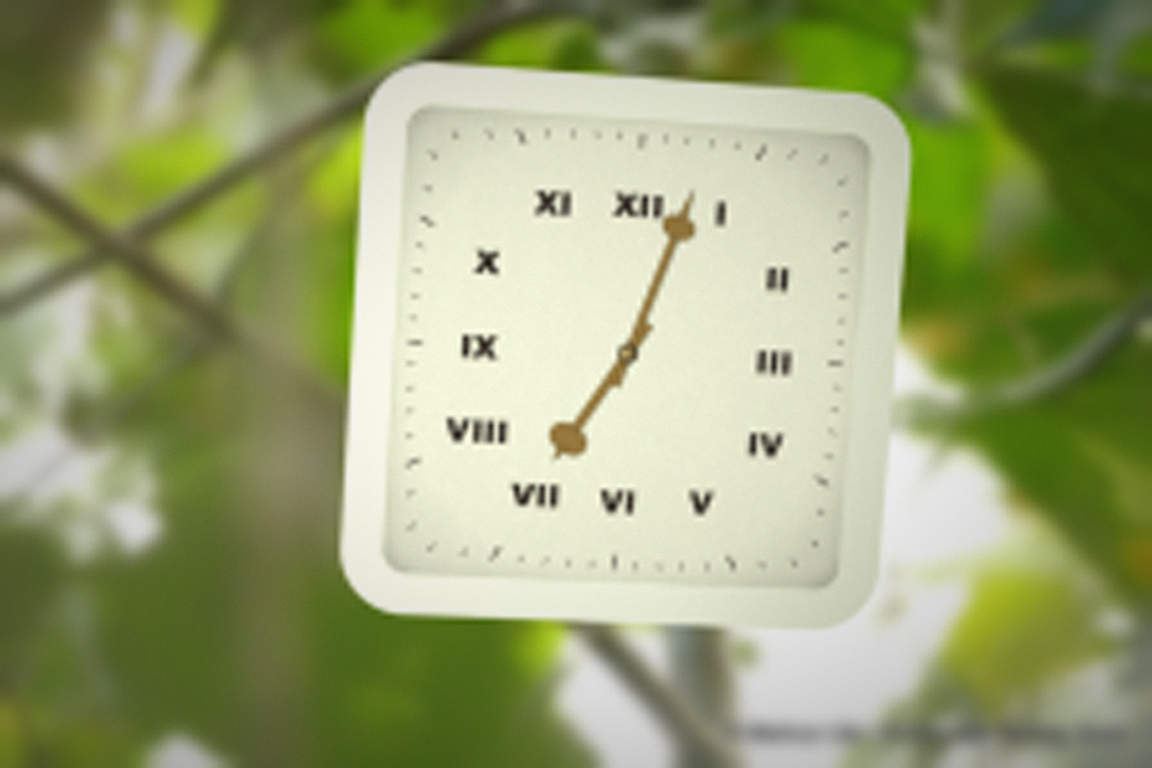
**7:03**
